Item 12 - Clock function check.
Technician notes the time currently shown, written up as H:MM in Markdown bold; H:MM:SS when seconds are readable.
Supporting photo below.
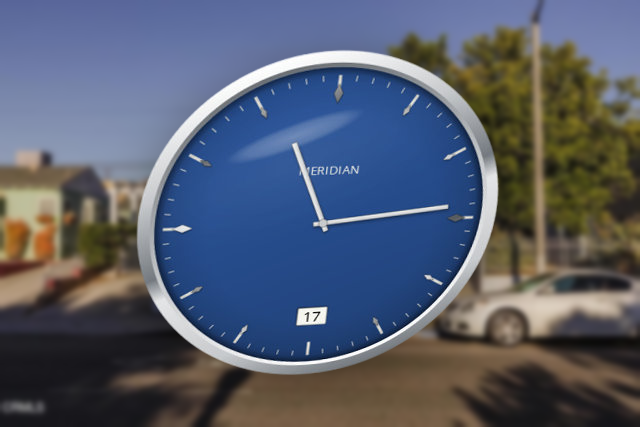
**11:14**
